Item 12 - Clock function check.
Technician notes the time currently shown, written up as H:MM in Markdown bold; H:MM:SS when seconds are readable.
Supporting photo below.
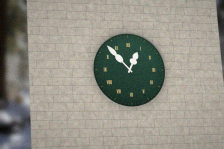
**12:53**
